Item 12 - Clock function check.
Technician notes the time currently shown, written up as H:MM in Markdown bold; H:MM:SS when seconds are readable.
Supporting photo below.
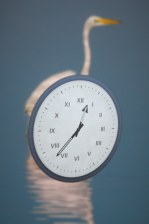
**12:37**
